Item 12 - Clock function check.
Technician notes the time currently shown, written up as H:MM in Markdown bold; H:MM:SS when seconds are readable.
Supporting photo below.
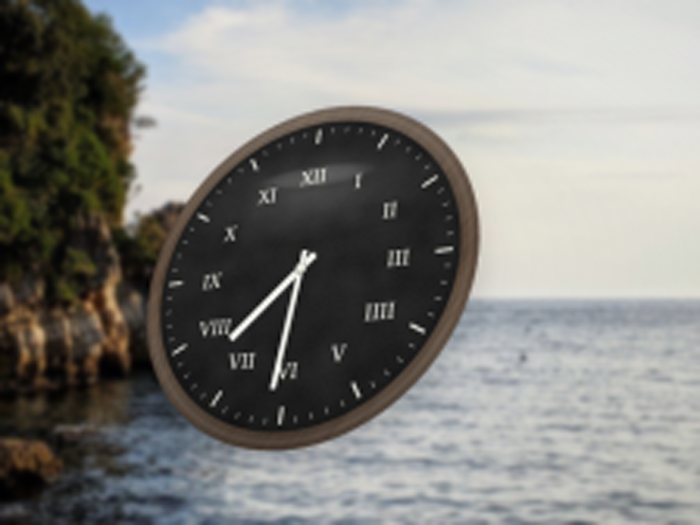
**7:31**
